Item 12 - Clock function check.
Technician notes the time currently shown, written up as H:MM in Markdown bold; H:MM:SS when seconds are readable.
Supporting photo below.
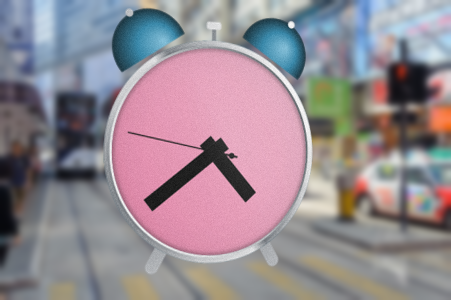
**4:38:47**
